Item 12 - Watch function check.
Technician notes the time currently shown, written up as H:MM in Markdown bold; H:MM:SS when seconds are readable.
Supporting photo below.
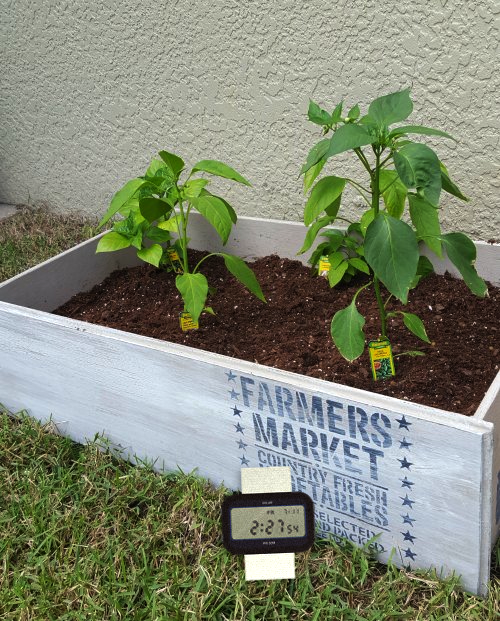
**2:27:54**
